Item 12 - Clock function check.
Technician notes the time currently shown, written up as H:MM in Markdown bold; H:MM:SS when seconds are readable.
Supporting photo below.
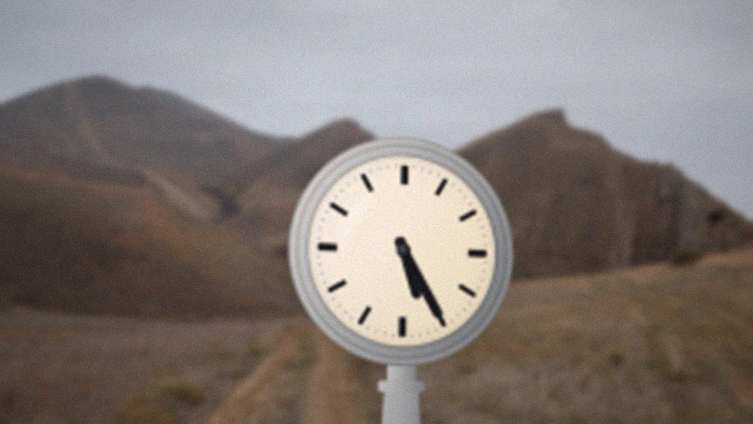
**5:25**
